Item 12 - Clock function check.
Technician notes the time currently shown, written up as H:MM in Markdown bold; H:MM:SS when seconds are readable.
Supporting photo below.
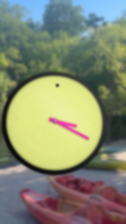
**3:19**
